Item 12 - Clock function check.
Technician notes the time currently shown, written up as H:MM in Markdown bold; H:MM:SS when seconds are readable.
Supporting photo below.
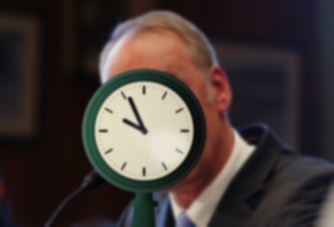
**9:56**
